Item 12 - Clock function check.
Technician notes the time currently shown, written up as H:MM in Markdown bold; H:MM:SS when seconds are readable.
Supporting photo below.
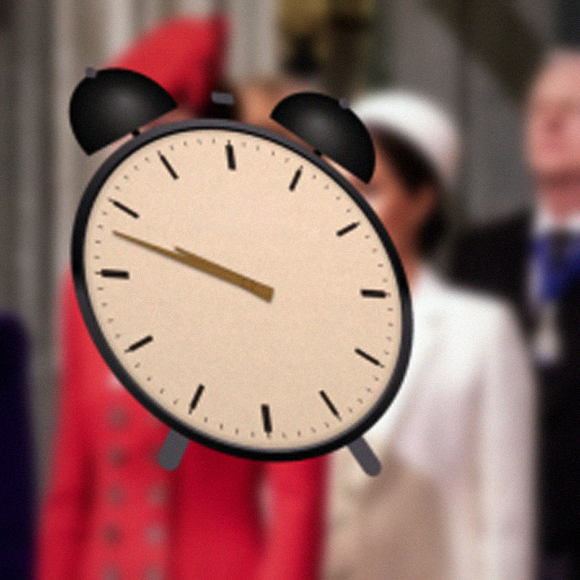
**9:48**
